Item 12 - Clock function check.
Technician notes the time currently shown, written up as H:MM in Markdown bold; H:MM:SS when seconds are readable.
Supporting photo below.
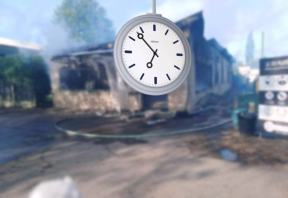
**6:53**
